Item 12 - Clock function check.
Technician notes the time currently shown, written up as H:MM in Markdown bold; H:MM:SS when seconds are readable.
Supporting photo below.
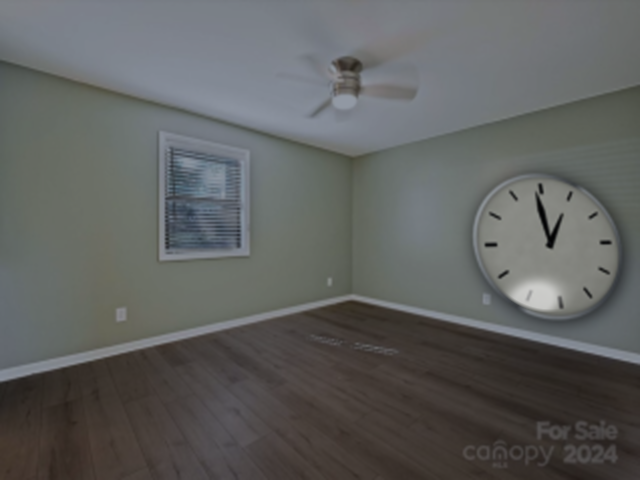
**12:59**
